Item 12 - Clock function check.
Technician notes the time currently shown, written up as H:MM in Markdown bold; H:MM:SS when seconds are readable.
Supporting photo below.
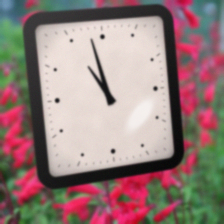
**10:58**
